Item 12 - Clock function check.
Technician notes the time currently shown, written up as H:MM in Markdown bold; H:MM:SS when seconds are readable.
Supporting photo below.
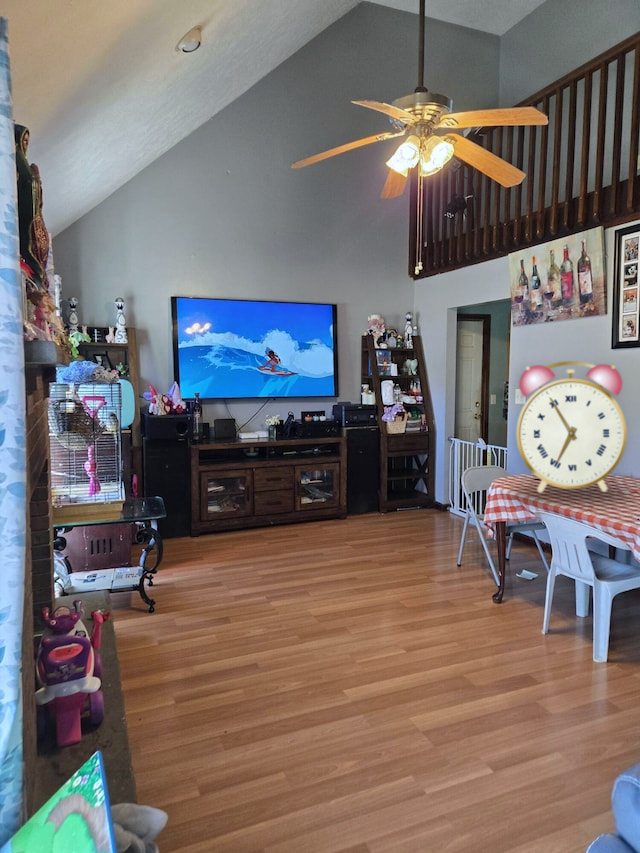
**6:55**
